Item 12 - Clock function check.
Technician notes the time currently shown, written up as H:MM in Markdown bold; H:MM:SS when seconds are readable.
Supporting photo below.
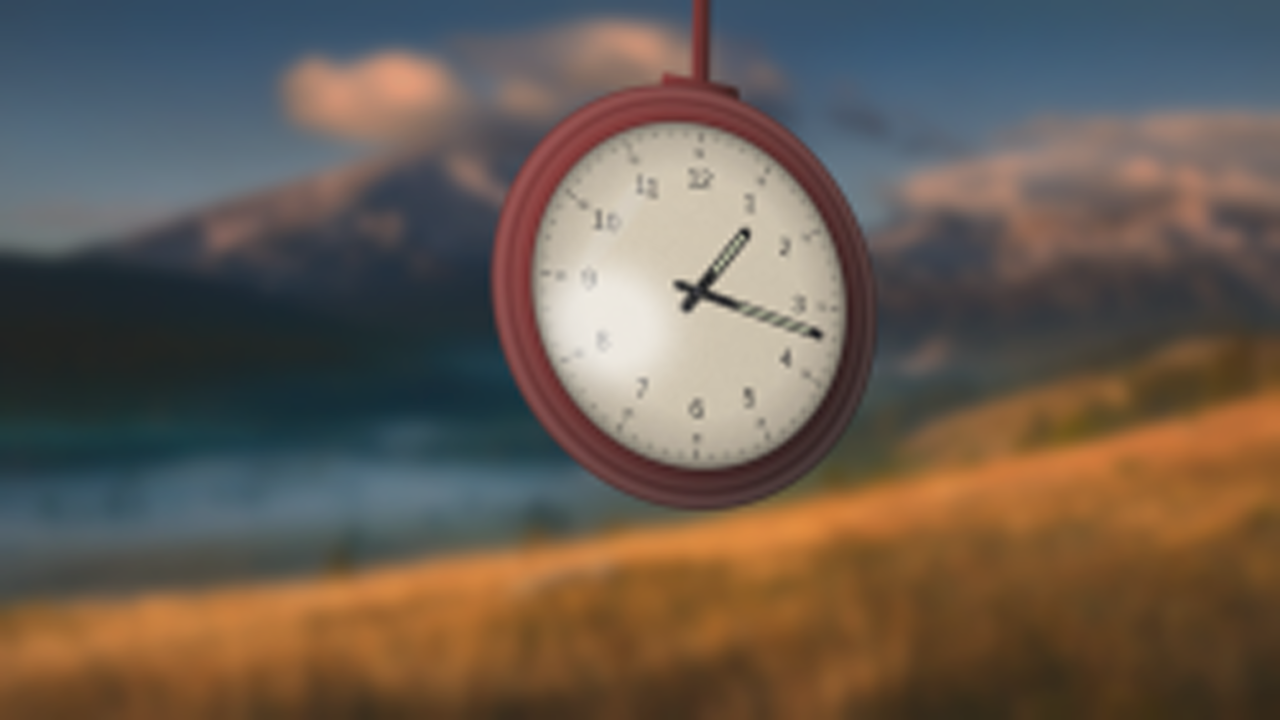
**1:17**
